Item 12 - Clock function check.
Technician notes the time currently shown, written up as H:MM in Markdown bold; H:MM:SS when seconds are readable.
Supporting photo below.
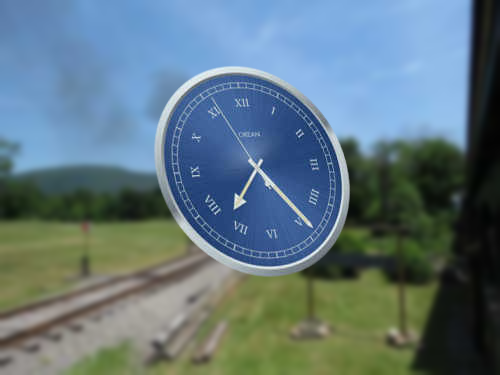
**7:23:56**
